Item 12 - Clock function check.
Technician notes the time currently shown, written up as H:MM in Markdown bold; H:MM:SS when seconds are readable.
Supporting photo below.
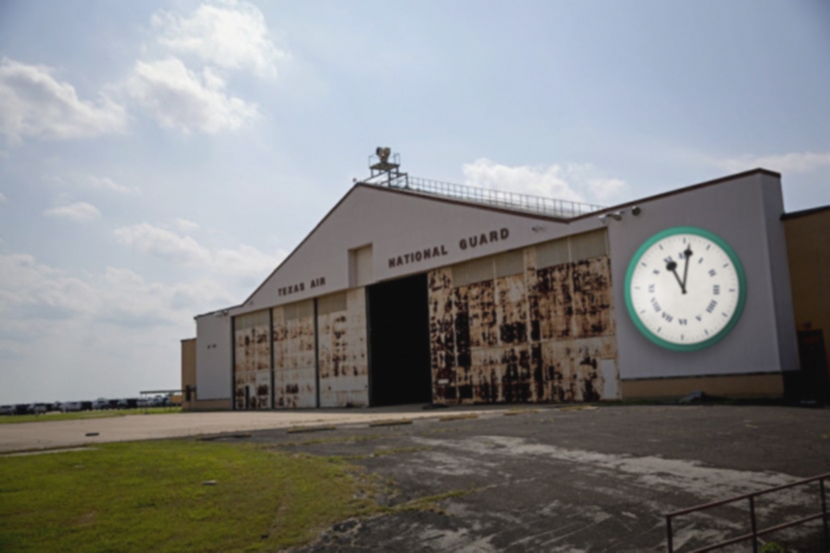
**11:01**
